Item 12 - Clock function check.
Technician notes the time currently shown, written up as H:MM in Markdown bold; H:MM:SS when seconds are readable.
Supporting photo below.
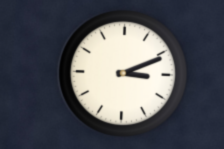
**3:11**
